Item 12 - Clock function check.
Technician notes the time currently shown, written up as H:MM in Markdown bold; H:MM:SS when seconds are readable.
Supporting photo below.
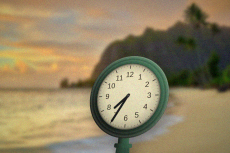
**7:35**
